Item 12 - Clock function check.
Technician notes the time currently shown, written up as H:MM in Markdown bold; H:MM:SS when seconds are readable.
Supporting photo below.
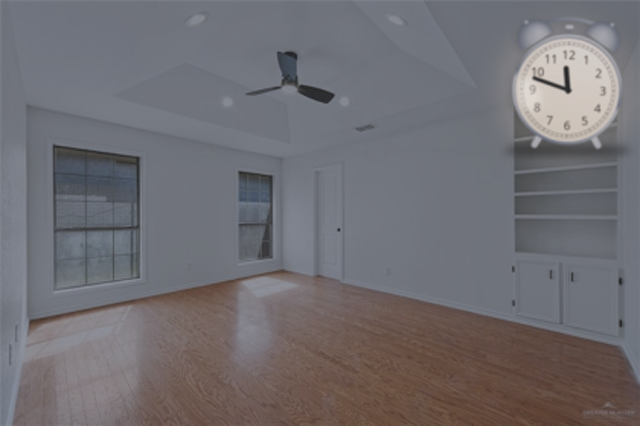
**11:48**
